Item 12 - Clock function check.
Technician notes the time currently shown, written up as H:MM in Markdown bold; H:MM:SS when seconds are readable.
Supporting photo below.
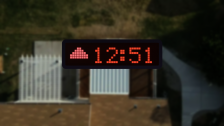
**12:51**
